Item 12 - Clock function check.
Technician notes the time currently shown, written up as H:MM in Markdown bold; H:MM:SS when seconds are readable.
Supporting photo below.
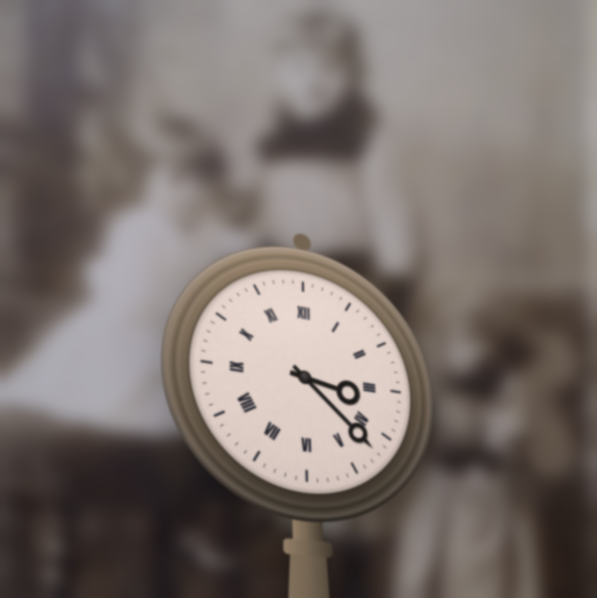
**3:22**
